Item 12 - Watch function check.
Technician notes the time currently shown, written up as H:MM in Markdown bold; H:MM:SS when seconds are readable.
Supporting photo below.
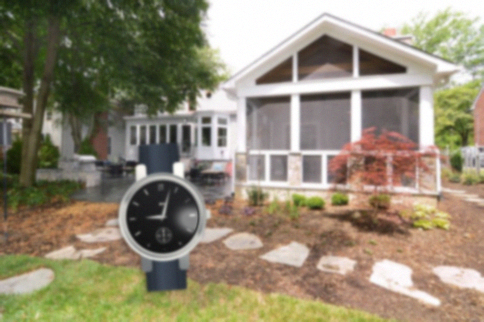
**9:03**
